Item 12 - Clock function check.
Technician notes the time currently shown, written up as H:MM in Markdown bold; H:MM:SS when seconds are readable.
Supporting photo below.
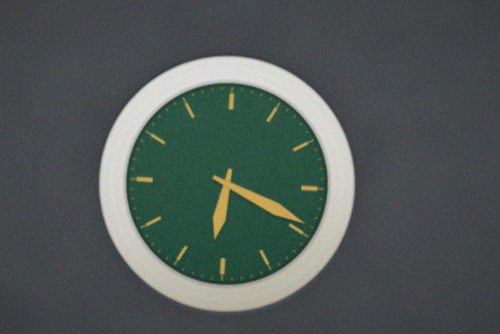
**6:19**
